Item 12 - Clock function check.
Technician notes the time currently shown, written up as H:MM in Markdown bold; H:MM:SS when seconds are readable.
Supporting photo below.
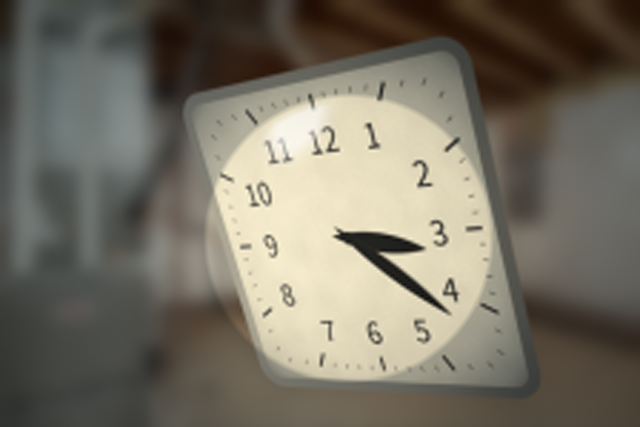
**3:22**
